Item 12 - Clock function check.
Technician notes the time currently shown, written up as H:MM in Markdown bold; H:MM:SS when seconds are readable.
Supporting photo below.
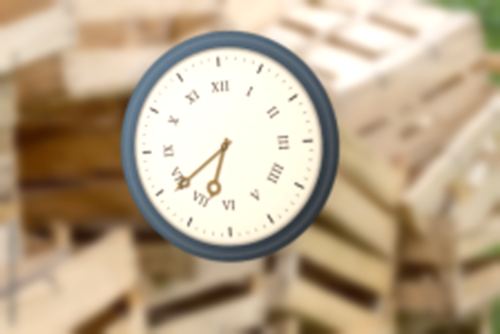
**6:39**
